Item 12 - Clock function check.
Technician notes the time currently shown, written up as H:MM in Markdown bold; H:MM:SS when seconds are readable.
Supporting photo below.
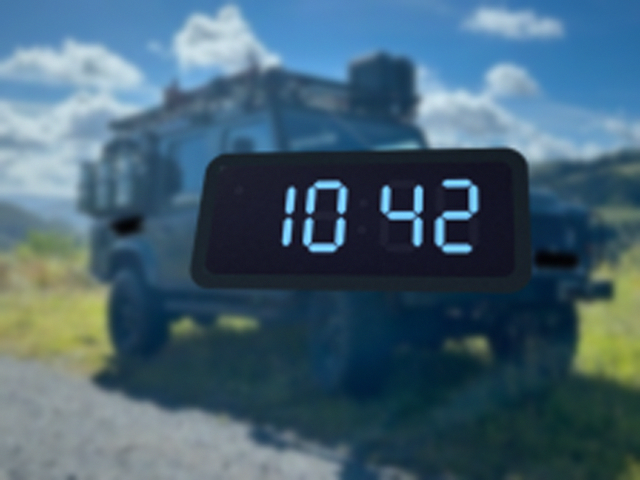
**10:42**
